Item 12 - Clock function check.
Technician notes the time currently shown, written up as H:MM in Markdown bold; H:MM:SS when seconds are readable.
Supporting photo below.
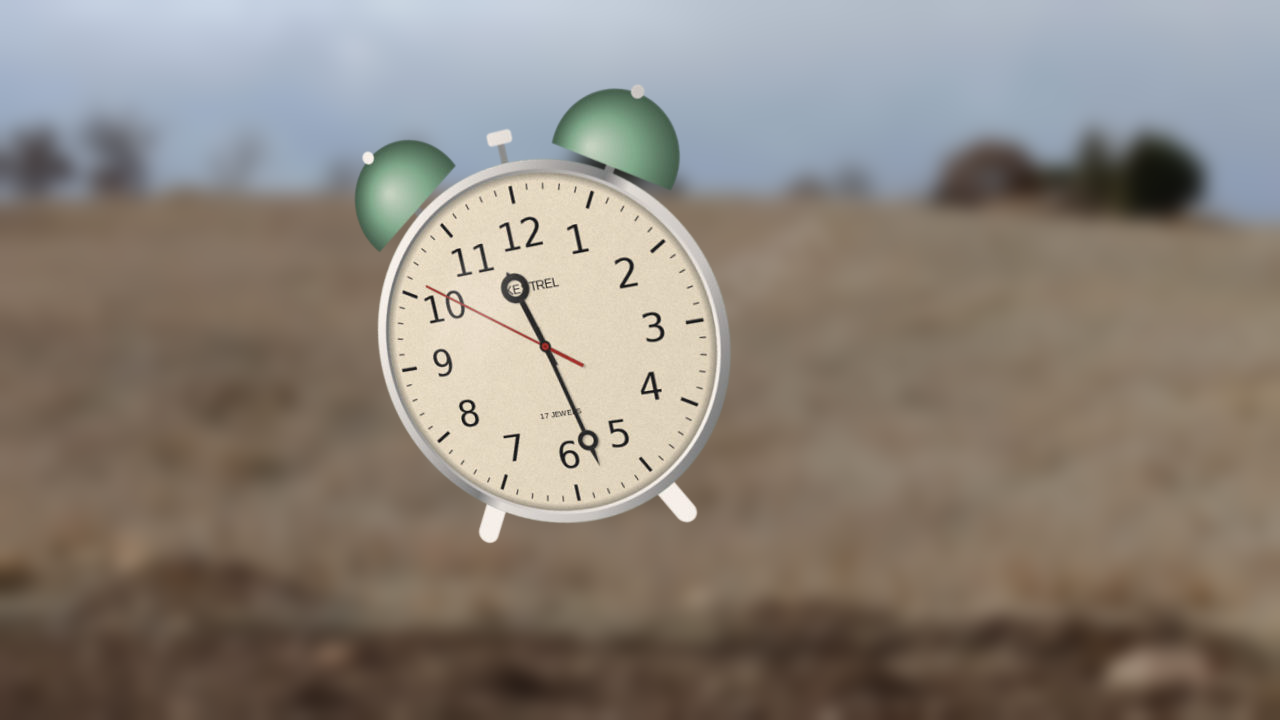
**11:27:51**
